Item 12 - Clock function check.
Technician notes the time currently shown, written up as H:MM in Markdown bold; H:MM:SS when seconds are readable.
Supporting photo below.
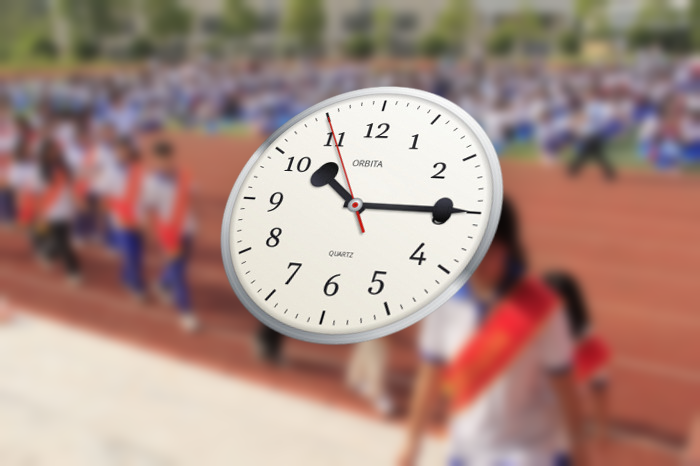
**10:14:55**
